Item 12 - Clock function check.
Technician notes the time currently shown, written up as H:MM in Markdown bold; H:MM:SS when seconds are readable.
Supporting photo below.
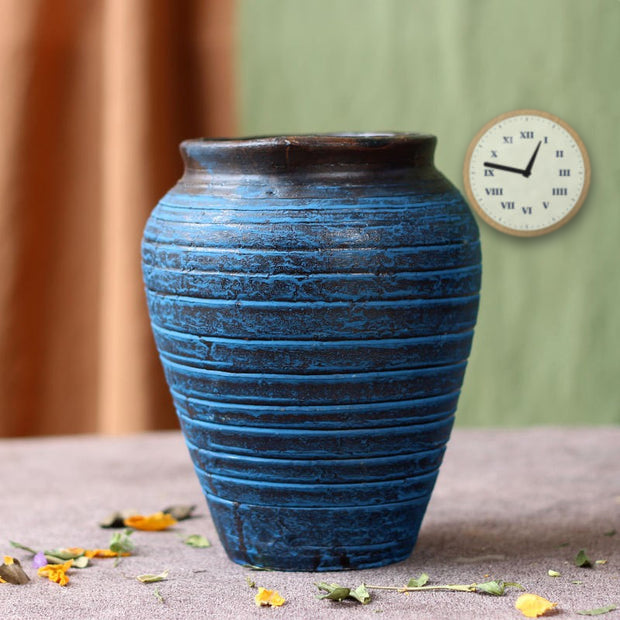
**12:47**
